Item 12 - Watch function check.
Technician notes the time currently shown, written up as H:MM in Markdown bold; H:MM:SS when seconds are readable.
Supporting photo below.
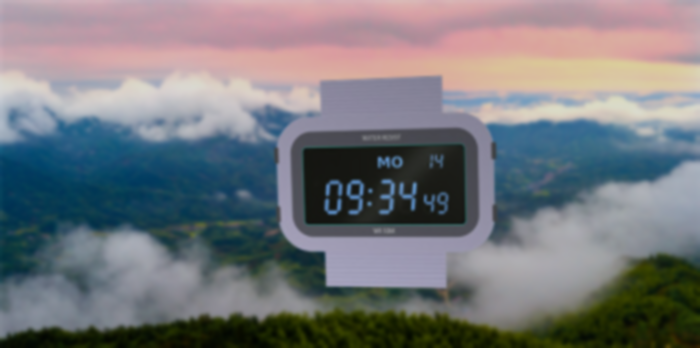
**9:34:49**
